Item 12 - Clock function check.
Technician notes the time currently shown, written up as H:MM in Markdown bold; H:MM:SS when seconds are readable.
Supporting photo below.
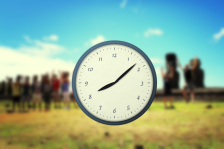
**8:08**
